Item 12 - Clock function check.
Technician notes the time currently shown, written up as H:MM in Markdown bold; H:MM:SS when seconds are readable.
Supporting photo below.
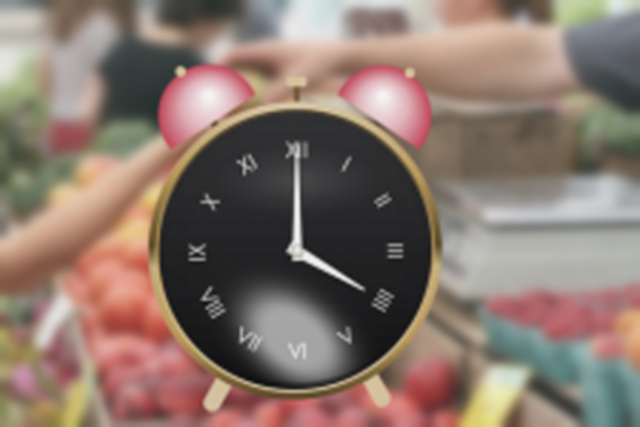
**4:00**
